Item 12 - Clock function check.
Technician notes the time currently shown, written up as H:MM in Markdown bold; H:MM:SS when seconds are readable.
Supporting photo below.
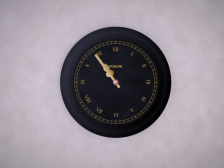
**10:54**
